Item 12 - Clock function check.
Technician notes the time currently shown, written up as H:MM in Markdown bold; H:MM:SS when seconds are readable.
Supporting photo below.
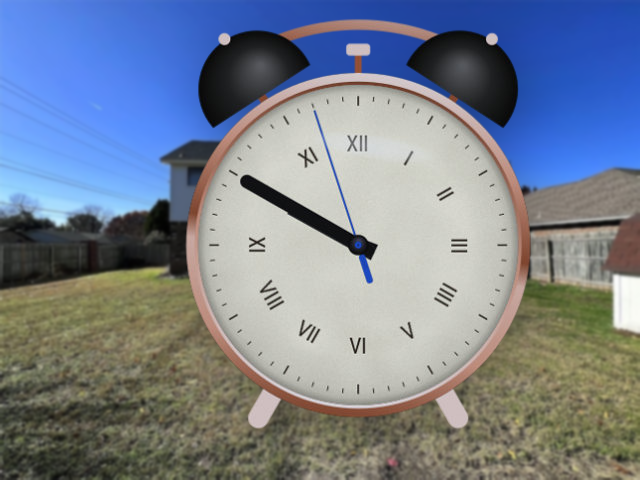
**9:49:57**
